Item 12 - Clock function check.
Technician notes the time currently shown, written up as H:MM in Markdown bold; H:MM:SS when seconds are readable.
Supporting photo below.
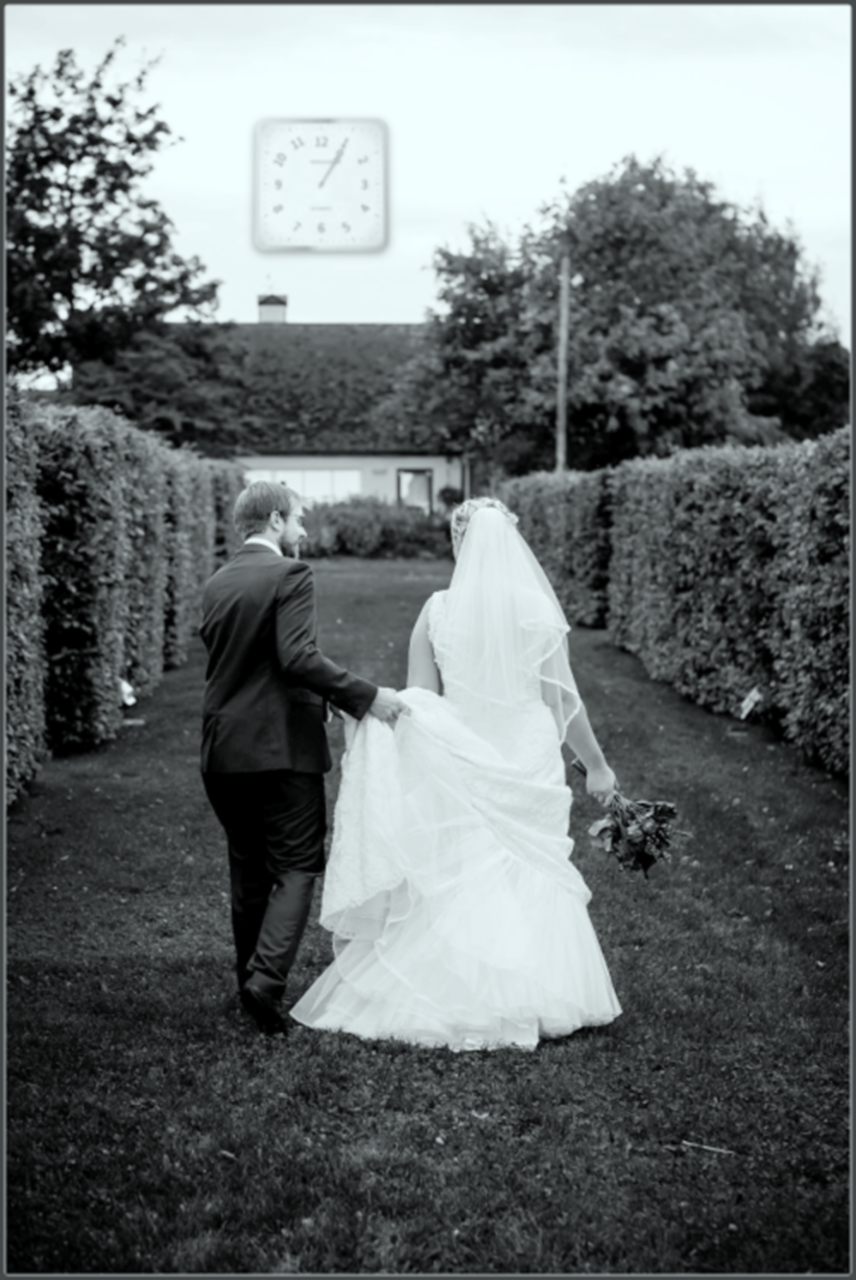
**1:05**
